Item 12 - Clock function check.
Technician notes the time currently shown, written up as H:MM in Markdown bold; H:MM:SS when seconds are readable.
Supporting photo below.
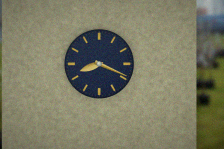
**8:19**
